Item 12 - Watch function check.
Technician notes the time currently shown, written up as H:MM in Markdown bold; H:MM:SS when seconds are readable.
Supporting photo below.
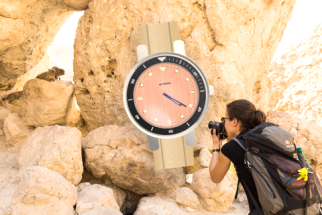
**4:21**
